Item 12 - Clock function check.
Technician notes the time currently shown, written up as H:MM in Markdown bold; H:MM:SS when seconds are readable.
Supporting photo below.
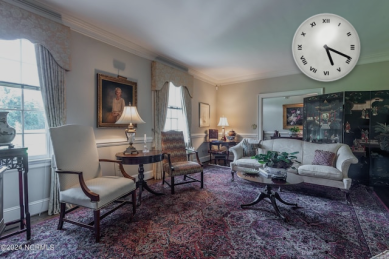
**5:19**
